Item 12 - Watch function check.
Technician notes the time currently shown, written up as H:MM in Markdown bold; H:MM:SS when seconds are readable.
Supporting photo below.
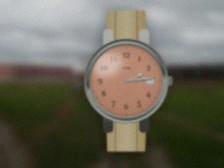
**2:14**
